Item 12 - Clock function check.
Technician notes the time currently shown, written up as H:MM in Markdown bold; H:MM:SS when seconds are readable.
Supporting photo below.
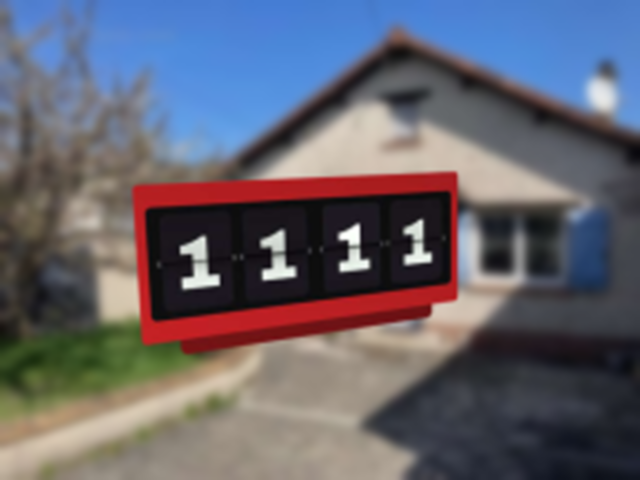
**11:11**
